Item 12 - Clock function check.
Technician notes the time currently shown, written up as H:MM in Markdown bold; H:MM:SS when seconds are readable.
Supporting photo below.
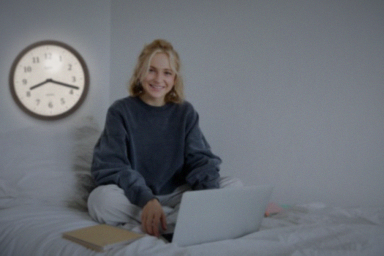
**8:18**
